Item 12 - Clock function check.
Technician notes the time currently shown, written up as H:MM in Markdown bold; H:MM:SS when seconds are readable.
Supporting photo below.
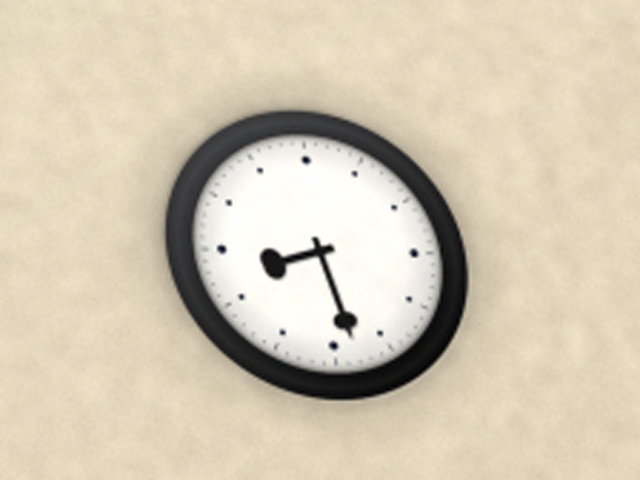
**8:28**
